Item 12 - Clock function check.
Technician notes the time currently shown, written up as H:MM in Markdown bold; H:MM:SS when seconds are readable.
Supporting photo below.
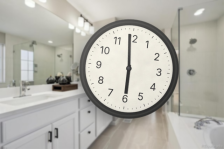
**5:59**
